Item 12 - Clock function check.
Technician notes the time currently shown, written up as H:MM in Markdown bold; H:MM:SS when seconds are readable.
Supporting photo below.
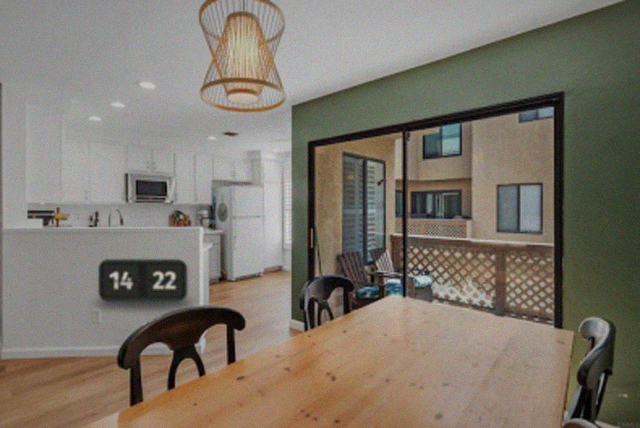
**14:22**
